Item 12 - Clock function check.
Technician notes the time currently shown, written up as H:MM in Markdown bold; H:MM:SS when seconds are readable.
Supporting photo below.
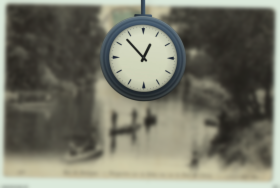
**12:53**
